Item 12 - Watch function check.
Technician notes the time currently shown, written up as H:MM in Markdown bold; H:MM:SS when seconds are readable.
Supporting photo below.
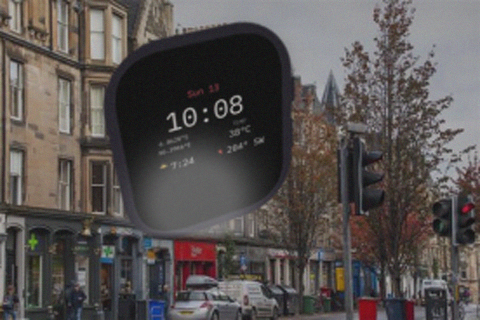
**10:08**
